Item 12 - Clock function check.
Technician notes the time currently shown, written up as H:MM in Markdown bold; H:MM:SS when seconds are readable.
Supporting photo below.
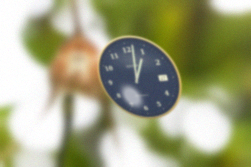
**1:02**
